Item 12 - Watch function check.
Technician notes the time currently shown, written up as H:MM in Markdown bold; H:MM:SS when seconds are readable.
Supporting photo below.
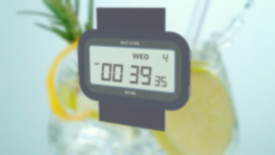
**0:39**
